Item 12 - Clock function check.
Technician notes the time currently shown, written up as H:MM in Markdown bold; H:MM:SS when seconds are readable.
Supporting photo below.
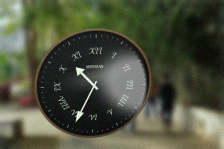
**10:34**
